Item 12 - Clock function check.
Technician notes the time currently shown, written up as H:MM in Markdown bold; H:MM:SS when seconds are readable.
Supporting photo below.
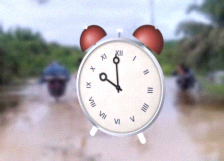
**9:59**
